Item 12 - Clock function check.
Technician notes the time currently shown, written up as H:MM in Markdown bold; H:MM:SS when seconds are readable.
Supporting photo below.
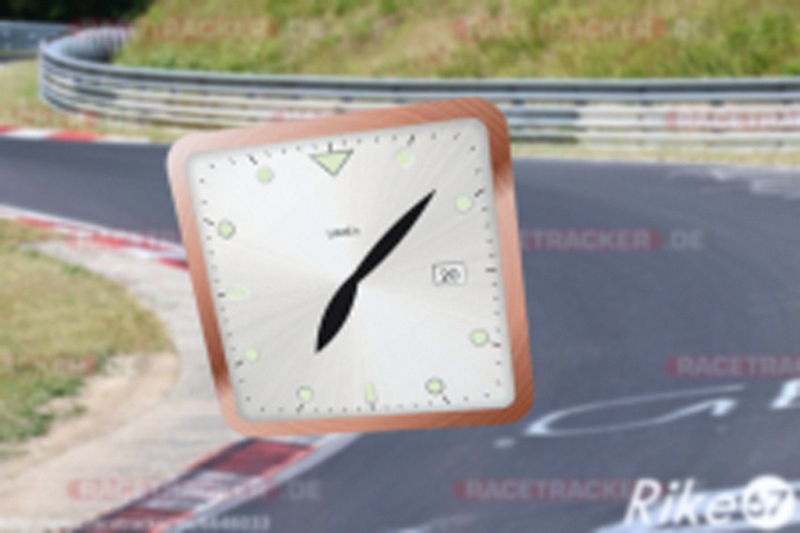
**7:08**
